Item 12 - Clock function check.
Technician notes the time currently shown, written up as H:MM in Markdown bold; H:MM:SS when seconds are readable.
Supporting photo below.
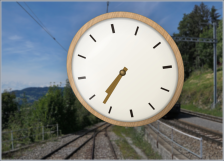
**7:37**
